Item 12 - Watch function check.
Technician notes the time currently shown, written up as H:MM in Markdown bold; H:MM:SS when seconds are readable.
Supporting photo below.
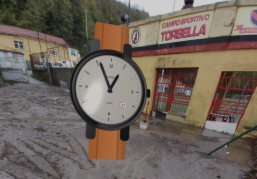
**12:56**
